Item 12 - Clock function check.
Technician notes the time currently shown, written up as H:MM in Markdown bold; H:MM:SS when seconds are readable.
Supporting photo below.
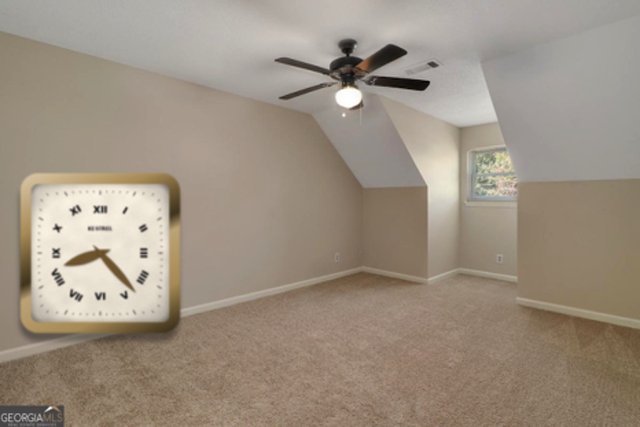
**8:23**
